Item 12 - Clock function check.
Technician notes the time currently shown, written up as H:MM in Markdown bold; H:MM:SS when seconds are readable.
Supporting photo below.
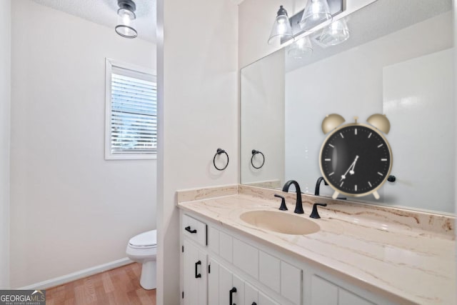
**6:36**
